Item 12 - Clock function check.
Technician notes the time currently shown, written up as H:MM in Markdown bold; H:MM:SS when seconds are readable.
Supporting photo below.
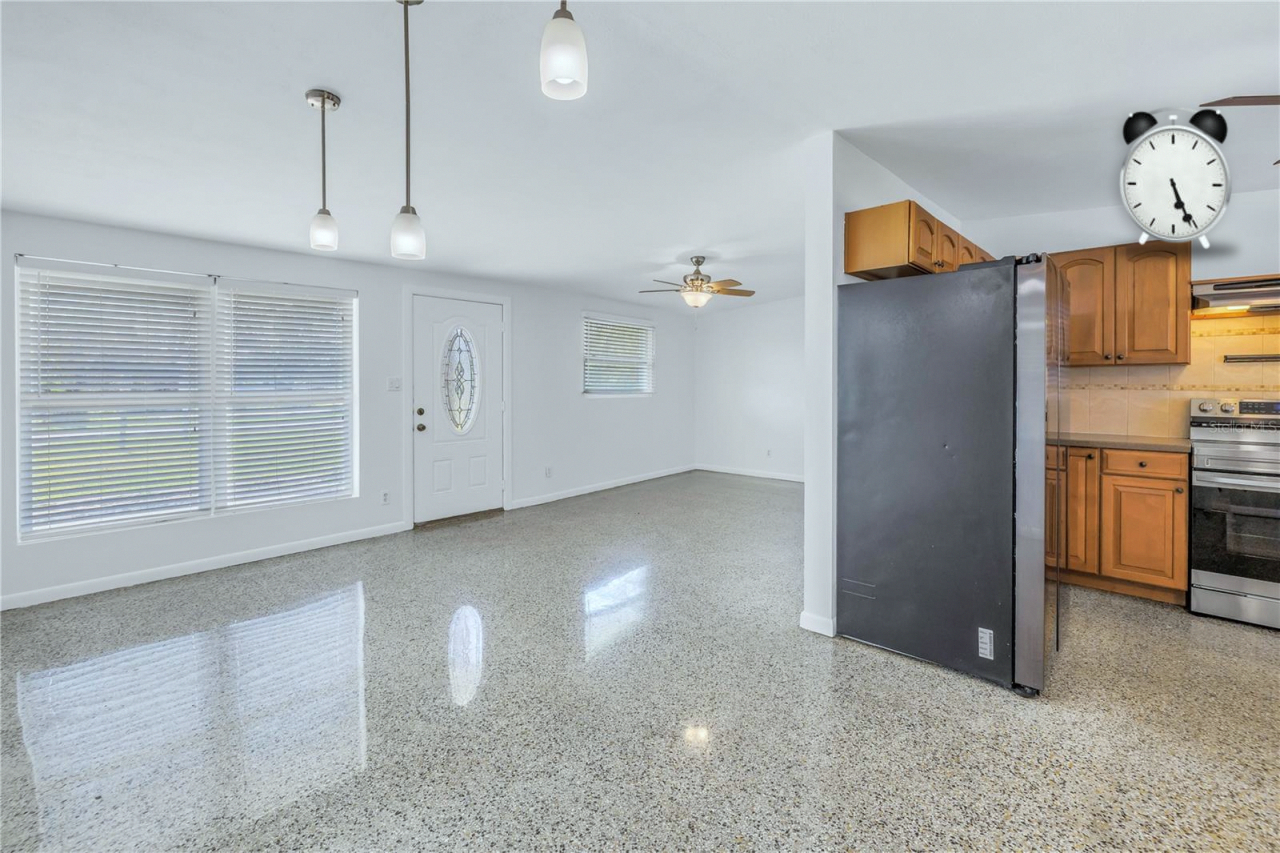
**5:26**
